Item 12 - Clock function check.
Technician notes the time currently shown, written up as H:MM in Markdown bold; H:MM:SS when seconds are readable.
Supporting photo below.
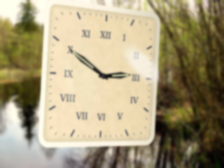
**2:50**
